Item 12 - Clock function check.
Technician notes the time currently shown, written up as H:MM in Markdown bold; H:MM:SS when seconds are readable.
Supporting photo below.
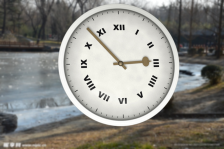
**2:53**
